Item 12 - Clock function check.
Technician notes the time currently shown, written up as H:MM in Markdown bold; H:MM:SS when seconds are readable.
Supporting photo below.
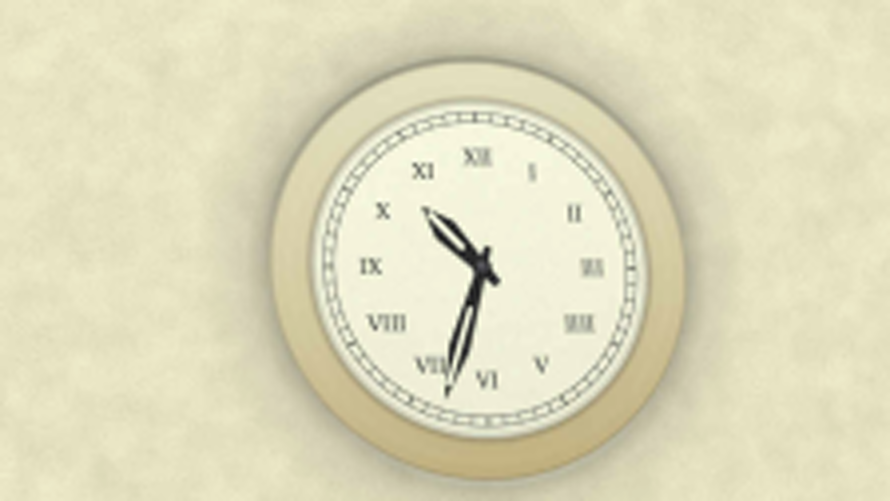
**10:33**
